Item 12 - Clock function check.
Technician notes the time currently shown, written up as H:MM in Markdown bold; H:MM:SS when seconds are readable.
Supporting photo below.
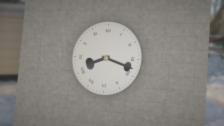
**8:18**
